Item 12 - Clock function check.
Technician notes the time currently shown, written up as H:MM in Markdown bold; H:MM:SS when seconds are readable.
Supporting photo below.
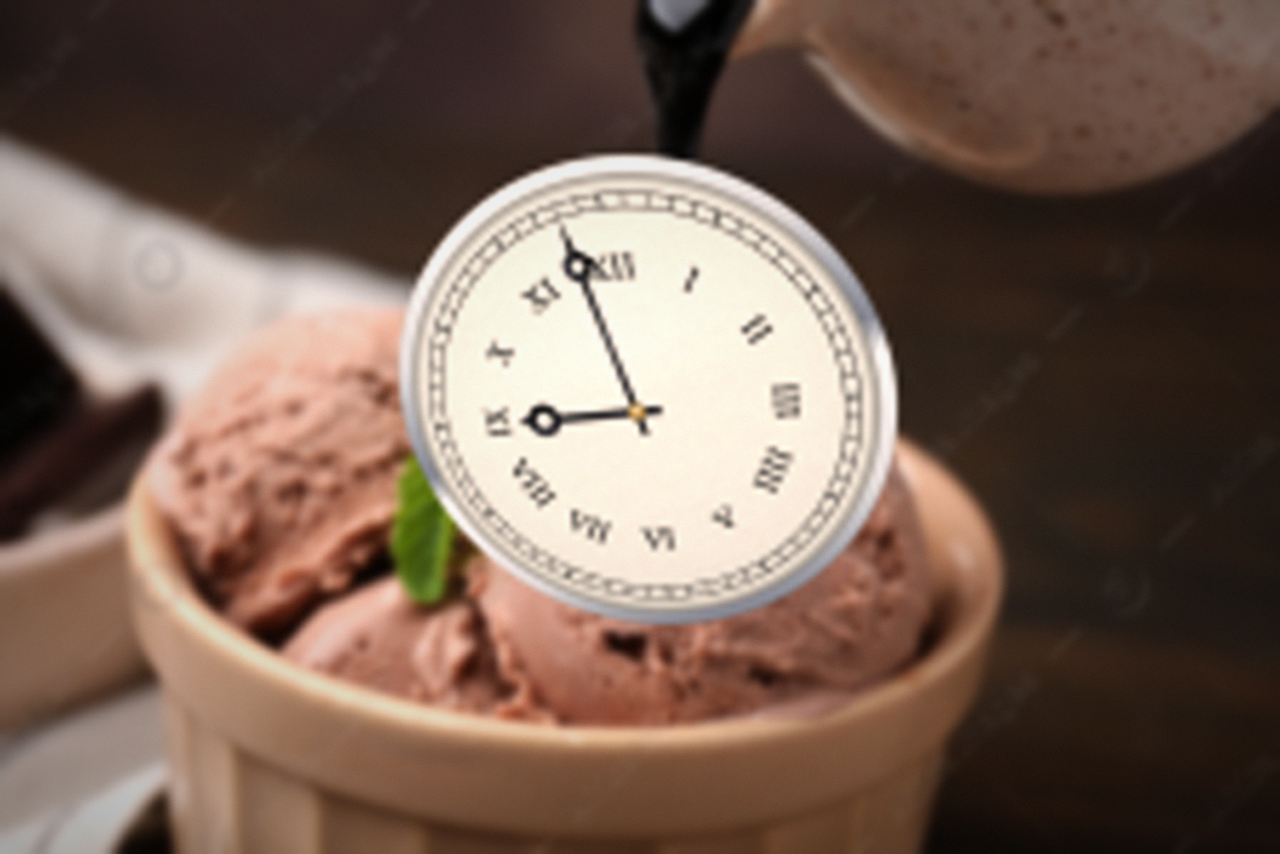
**8:58**
